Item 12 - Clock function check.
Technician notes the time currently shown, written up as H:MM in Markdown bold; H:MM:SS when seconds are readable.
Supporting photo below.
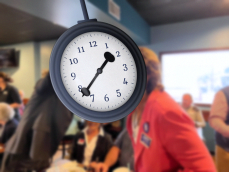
**1:38**
